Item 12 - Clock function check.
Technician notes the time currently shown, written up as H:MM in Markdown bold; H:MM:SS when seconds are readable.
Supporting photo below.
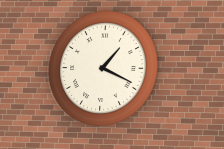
**1:19**
